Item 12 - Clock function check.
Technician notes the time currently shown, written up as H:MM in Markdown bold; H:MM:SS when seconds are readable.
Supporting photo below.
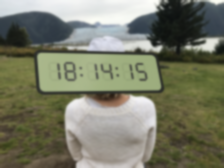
**18:14:15**
